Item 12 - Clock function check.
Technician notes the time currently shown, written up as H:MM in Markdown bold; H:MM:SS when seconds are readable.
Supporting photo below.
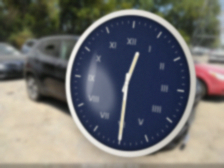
**12:30**
